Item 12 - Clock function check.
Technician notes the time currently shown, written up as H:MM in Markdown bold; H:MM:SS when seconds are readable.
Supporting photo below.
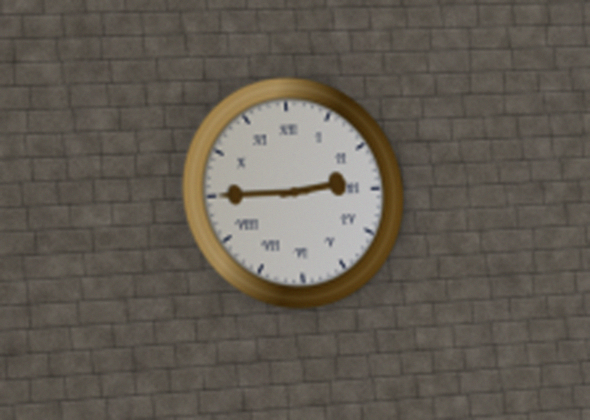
**2:45**
